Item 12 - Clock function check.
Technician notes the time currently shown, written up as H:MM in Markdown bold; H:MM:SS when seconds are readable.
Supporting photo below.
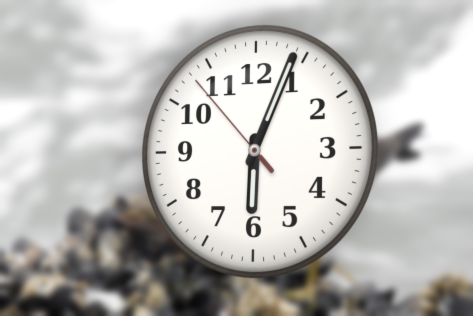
**6:03:53**
